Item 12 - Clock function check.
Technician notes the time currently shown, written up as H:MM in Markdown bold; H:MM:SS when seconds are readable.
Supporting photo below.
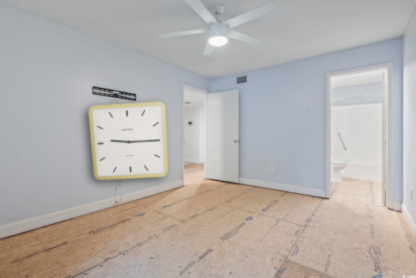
**9:15**
